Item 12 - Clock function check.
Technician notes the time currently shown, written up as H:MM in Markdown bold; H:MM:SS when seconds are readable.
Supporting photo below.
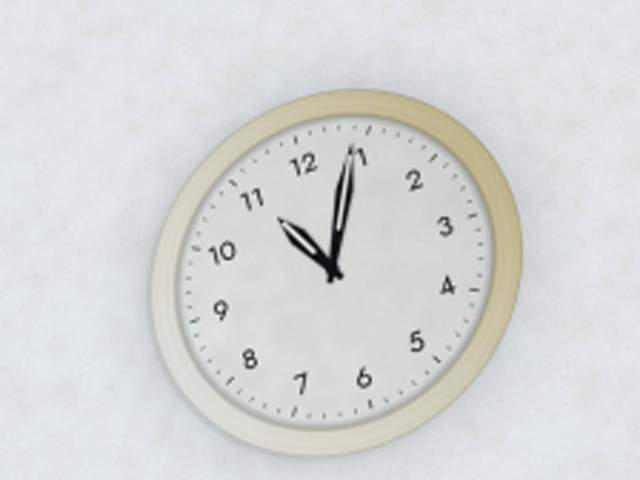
**11:04**
